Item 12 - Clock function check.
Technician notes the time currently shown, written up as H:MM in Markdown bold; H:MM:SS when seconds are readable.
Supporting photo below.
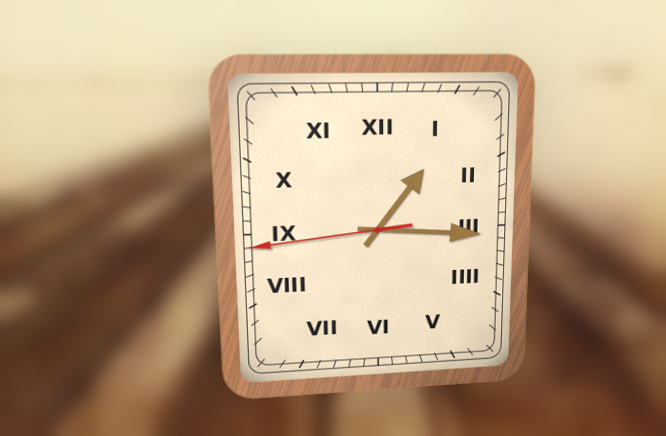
**1:15:44**
